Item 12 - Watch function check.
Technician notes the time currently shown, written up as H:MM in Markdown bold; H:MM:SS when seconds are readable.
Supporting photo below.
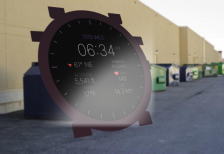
**6:34**
